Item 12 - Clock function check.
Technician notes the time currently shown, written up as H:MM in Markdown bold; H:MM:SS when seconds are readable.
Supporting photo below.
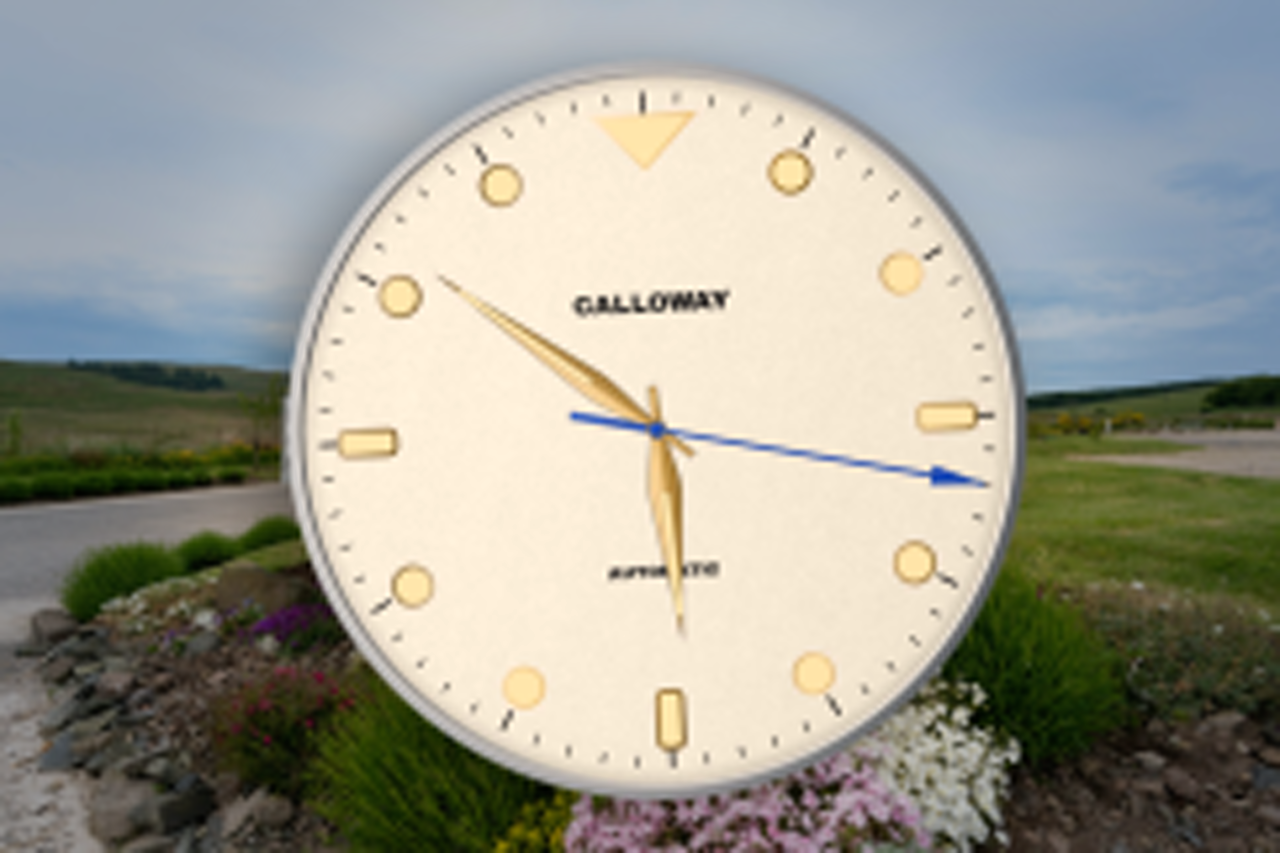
**5:51:17**
